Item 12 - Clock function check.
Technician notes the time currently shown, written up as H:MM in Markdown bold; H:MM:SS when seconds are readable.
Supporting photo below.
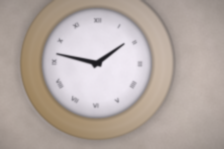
**1:47**
